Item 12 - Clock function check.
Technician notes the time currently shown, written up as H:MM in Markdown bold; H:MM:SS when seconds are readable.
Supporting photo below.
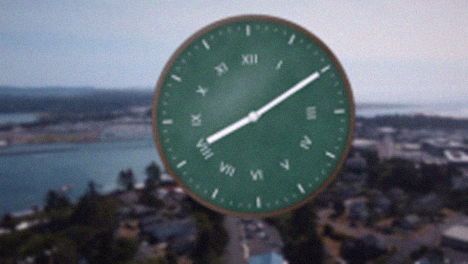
**8:10**
